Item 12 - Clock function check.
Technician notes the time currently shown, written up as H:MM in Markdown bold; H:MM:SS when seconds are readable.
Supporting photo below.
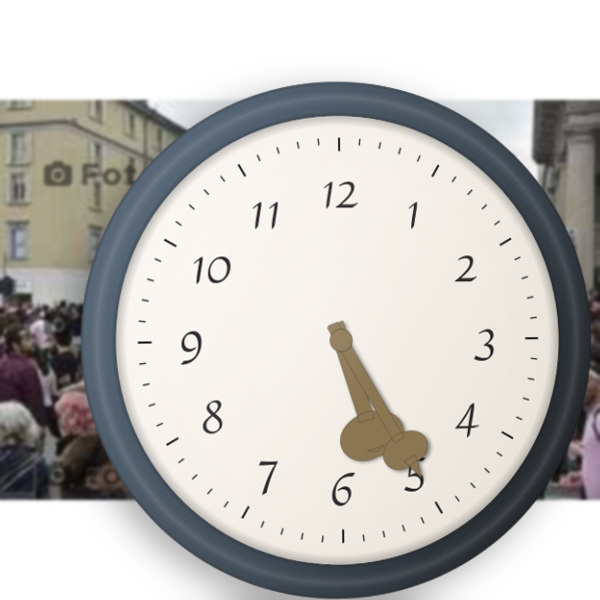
**5:25**
